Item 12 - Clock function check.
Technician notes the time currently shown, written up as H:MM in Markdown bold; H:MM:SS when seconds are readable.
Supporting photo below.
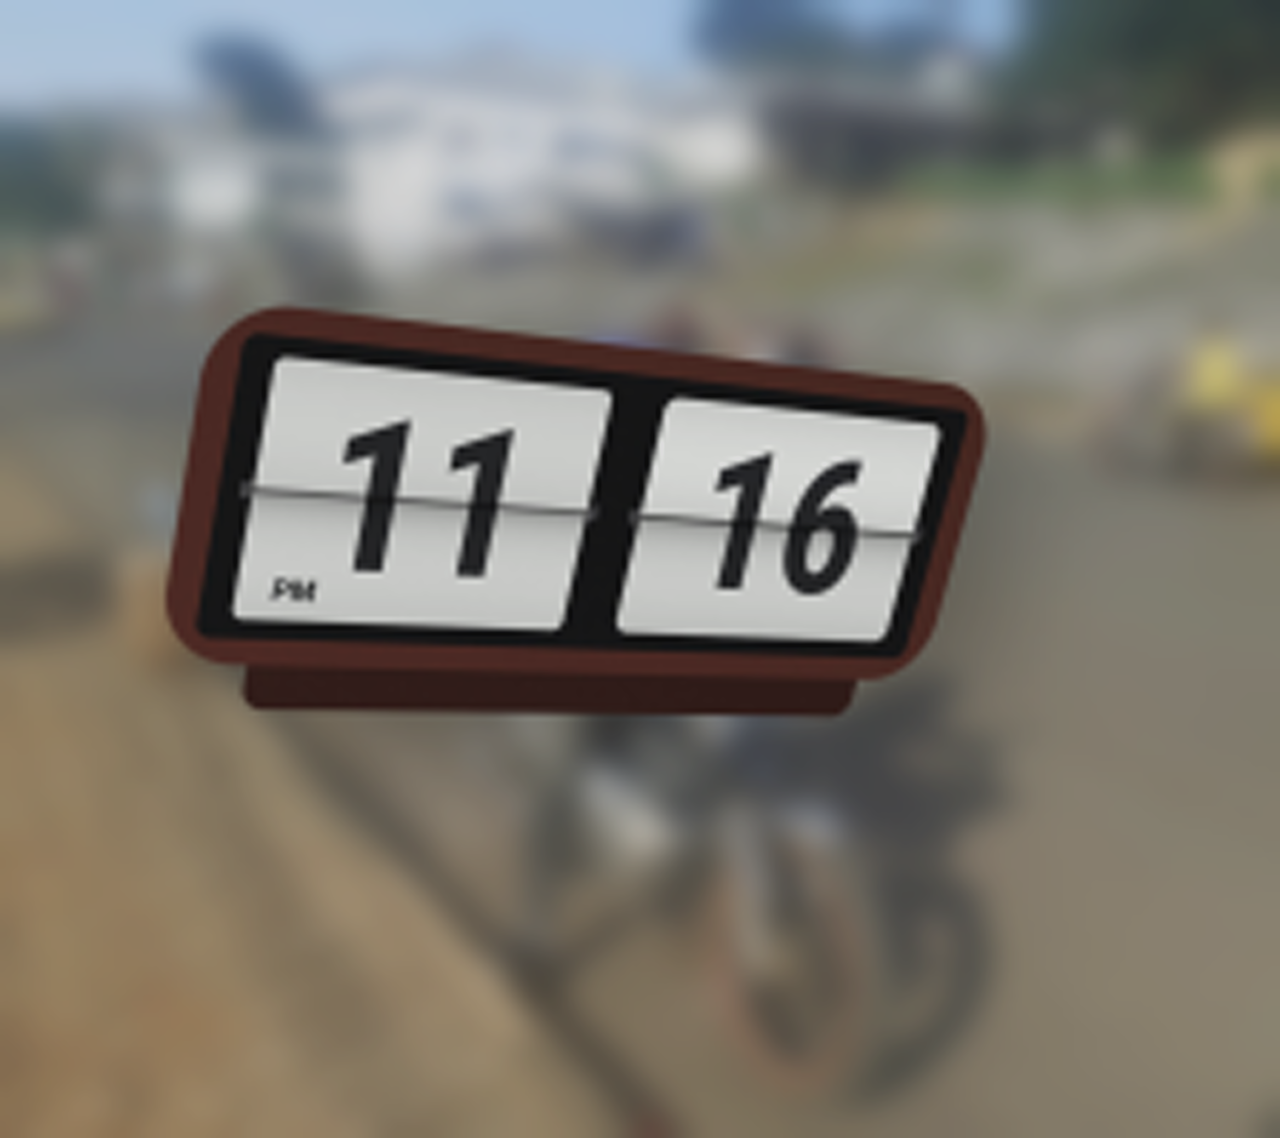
**11:16**
